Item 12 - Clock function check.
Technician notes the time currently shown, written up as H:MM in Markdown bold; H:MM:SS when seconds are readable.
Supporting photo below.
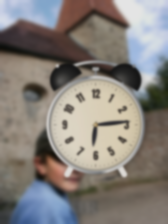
**6:14**
